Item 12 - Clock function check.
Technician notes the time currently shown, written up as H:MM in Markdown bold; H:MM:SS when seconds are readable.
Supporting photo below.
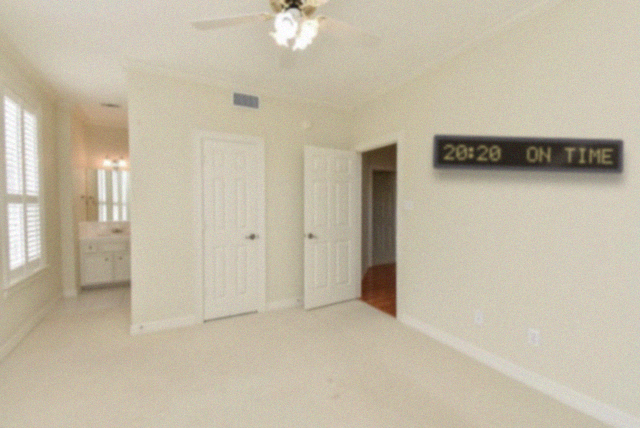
**20:20**
